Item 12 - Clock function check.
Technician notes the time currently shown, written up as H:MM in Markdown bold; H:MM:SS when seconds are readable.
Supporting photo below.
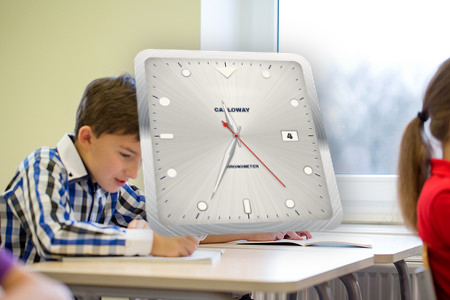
**11:34:24**
